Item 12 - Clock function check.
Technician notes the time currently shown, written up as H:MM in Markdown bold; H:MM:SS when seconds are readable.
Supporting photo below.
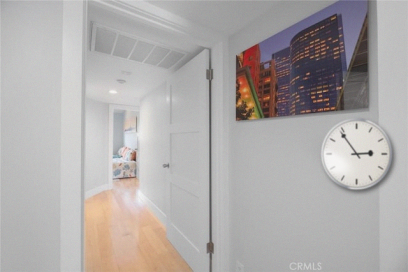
**2:54**
